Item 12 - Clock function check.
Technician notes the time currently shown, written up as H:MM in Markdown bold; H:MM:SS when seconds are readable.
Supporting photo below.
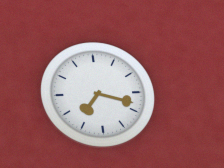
**7:18**
